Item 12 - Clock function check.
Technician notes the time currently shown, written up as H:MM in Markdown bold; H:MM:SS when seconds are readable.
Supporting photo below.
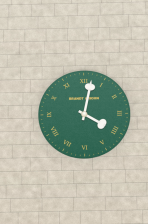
**4:02**
